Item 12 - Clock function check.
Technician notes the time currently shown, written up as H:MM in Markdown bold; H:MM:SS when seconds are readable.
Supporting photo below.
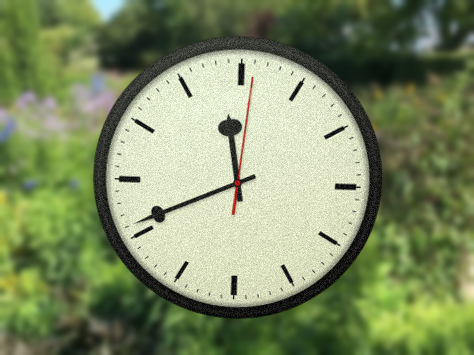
**11:41:01**
